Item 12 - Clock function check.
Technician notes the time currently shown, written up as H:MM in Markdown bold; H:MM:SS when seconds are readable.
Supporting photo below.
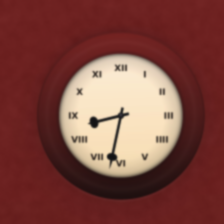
**8:32**
